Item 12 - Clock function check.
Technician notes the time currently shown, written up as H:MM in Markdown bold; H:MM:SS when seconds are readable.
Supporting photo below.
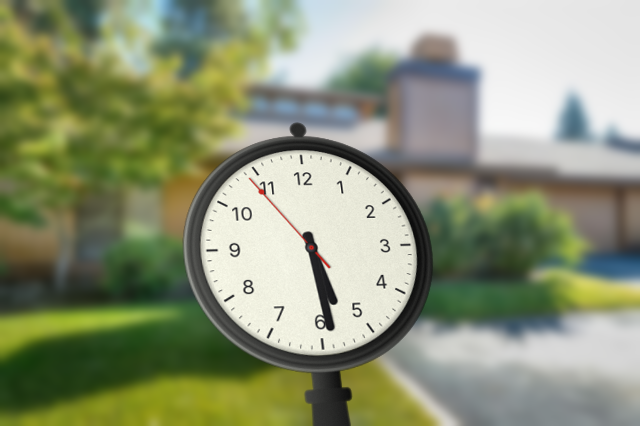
**5:28:54**
